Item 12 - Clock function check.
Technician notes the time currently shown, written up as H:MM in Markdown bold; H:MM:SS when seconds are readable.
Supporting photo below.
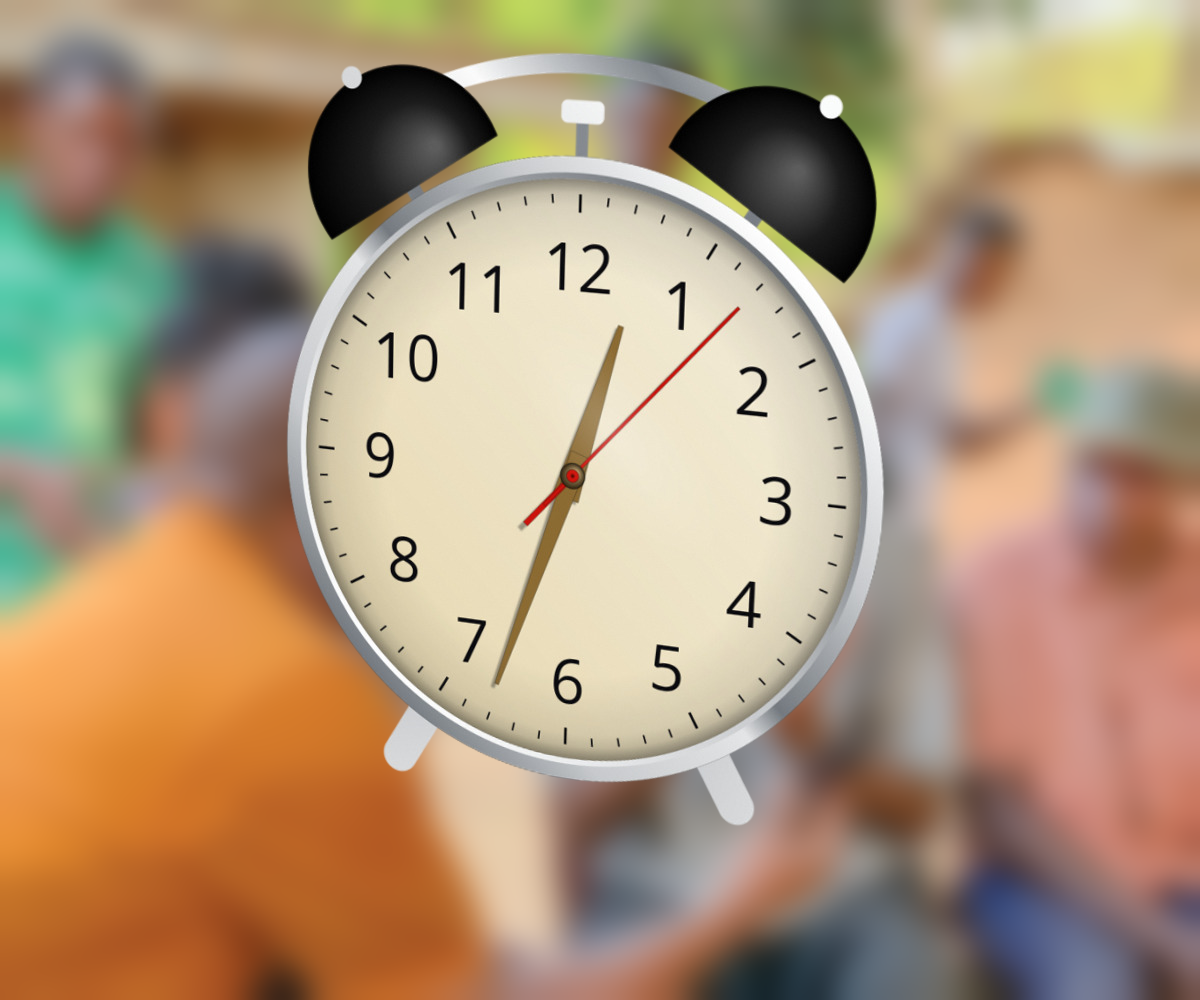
**12:33:07**
